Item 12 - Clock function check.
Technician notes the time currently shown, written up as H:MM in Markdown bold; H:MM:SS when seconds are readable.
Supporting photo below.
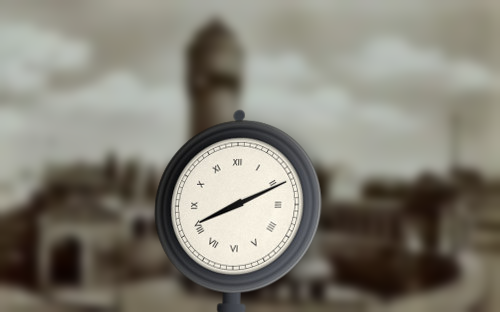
**8:11**
